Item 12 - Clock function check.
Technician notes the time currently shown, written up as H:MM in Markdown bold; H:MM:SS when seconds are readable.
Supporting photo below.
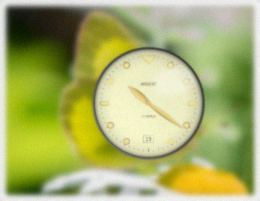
**10:21**
